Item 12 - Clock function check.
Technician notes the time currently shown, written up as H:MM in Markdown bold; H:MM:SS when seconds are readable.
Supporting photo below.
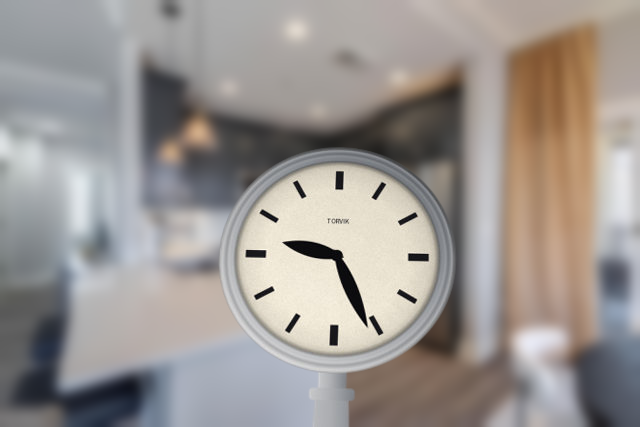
**9:26**
